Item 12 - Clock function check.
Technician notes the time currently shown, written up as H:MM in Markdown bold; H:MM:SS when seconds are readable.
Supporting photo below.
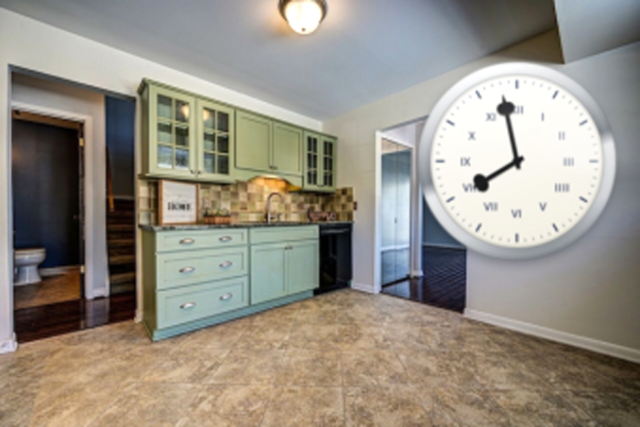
**7:58**
